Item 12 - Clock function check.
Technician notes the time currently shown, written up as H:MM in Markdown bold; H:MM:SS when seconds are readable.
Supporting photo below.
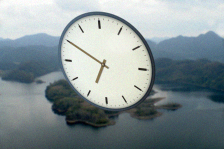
**6:50**
